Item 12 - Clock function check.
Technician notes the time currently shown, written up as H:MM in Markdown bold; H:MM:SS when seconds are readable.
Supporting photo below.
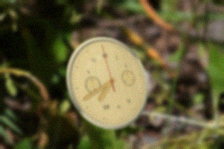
**7:42**
